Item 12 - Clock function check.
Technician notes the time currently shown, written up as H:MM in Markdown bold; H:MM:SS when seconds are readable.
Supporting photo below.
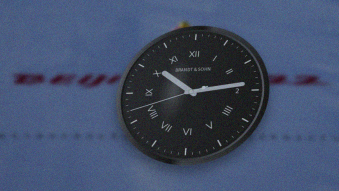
**10:13:42**
